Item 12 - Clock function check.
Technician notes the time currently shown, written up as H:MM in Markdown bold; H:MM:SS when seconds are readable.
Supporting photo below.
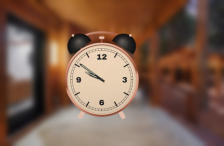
**9:51**
